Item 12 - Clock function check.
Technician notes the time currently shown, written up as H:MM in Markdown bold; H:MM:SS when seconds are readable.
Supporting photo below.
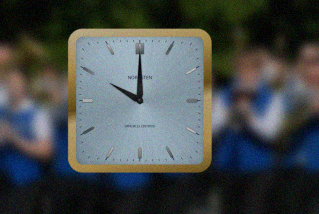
**10:00**
